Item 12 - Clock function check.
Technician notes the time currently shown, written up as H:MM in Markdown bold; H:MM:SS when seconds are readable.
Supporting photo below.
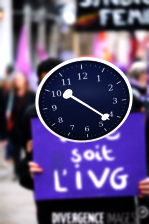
**10:22**
